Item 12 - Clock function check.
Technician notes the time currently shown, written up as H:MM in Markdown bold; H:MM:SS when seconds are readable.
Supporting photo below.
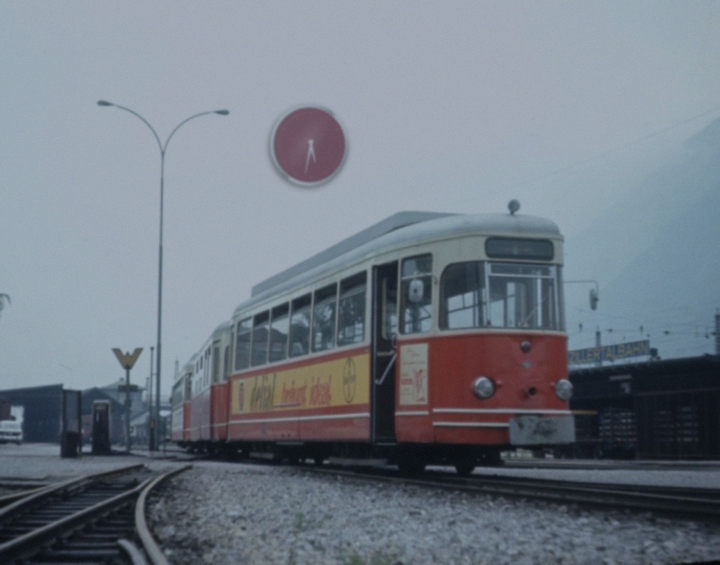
**5:32**
